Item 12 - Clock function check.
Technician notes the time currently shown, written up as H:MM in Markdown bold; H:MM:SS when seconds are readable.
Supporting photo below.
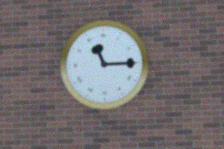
**11:15**
